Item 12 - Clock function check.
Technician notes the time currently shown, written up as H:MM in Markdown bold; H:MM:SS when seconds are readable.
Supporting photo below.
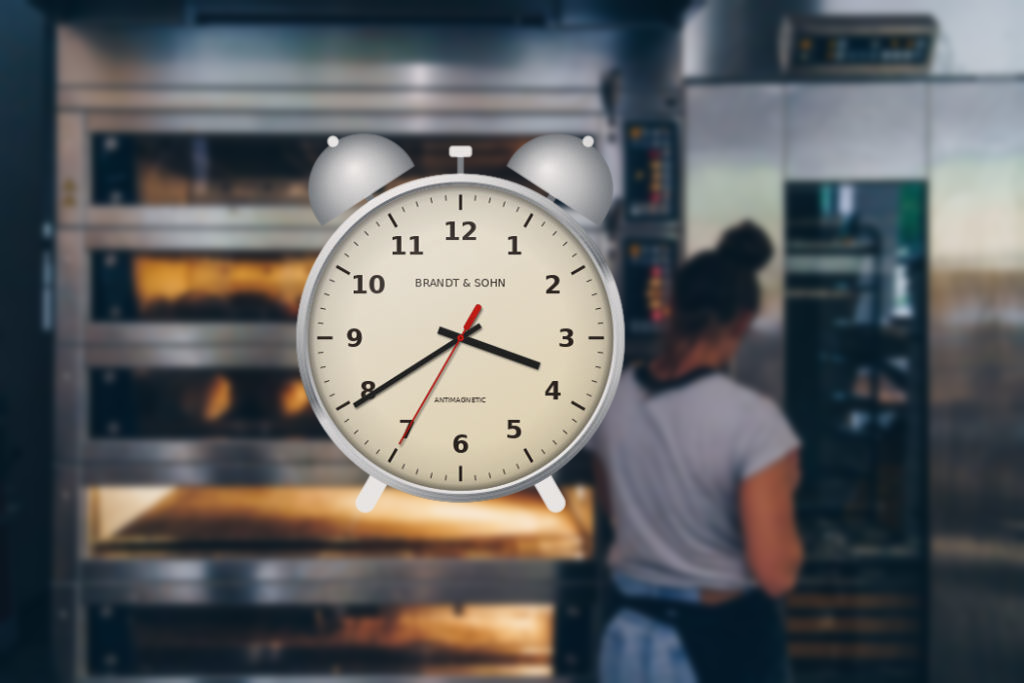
**3:39:35**
